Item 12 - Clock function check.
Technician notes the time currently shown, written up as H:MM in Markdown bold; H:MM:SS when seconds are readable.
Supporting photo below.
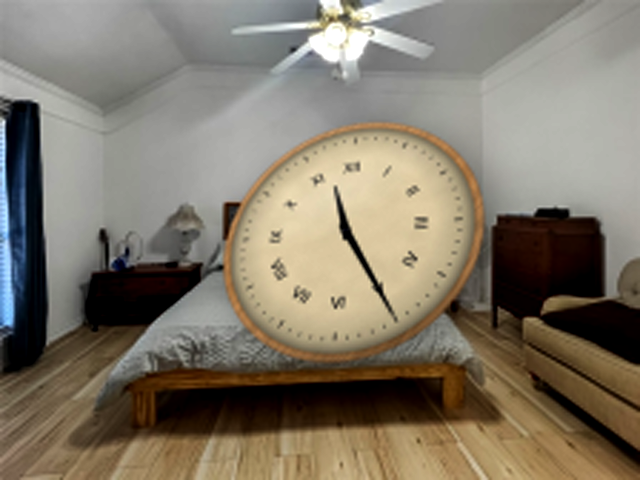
**11:25**
